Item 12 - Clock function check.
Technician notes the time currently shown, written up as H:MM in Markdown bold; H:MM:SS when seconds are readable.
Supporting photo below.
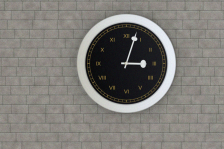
**3:03**
